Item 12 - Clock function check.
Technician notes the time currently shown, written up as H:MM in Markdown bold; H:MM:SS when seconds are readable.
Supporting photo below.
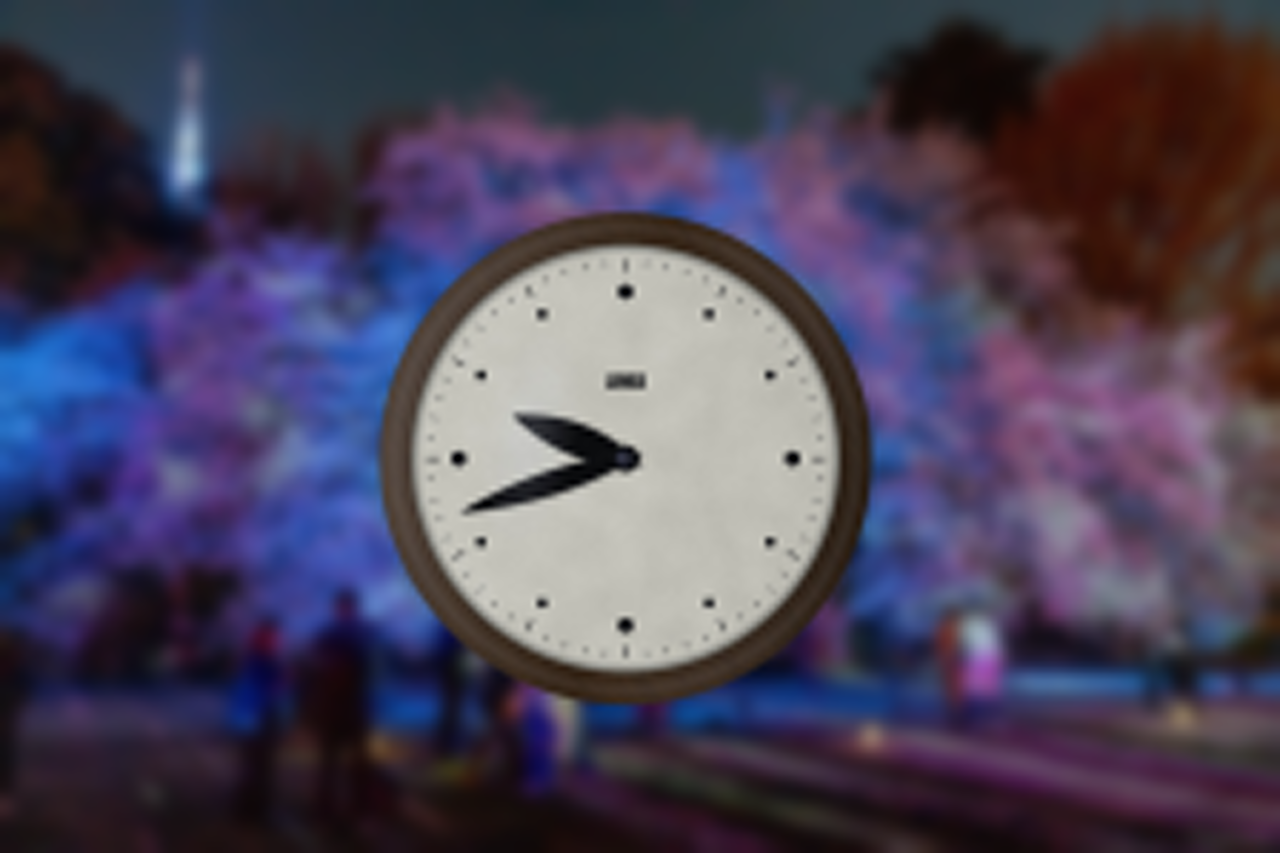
**9:42**
